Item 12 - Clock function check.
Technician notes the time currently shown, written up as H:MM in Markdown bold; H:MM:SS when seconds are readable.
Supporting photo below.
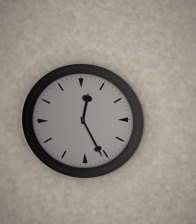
**12:26**
